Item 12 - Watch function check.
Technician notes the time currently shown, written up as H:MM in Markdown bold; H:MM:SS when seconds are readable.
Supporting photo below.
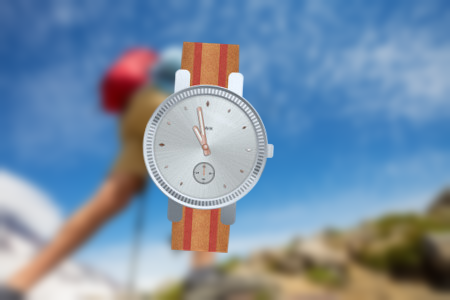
**10:58**
